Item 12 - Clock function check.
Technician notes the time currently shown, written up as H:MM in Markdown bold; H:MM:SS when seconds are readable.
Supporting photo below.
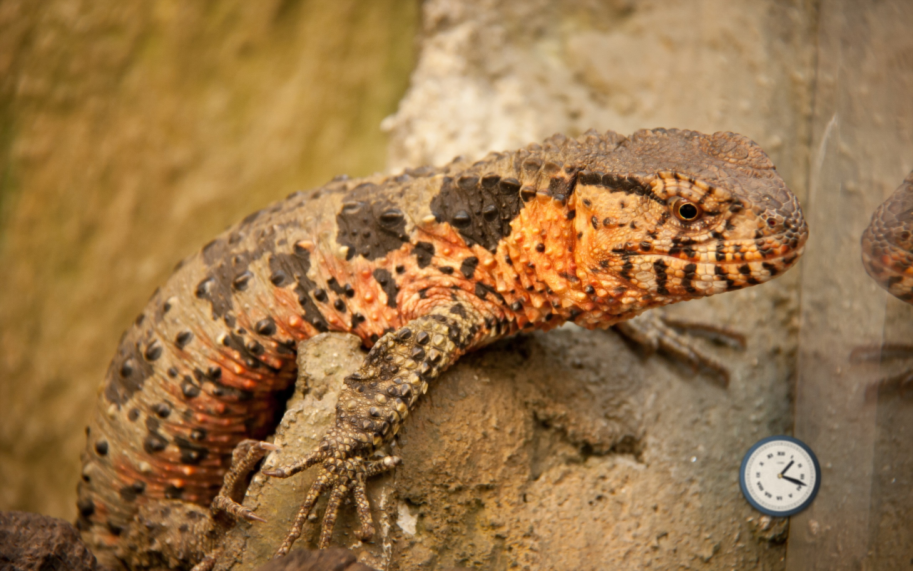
**1:18**
